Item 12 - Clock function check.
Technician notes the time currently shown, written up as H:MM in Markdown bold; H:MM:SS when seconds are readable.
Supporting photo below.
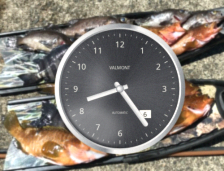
**8:24**
